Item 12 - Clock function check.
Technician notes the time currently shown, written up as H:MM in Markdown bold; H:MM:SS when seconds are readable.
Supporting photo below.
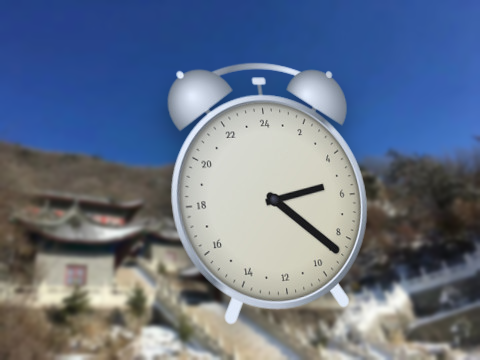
**5:22**
